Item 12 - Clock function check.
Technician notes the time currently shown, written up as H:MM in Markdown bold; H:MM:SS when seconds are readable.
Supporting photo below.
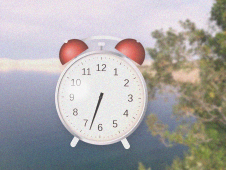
**6:33**
